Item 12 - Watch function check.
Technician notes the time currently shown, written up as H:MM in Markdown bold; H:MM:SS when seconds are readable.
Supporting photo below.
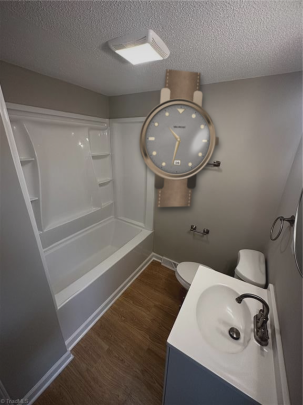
**10:32**
